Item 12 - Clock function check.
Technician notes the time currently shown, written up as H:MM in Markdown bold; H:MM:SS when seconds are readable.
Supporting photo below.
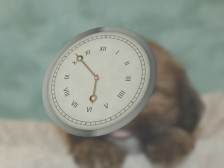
**5:52**
